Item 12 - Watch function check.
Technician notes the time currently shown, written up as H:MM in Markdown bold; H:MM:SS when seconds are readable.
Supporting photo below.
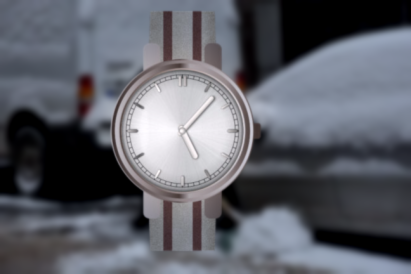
**5:07**
